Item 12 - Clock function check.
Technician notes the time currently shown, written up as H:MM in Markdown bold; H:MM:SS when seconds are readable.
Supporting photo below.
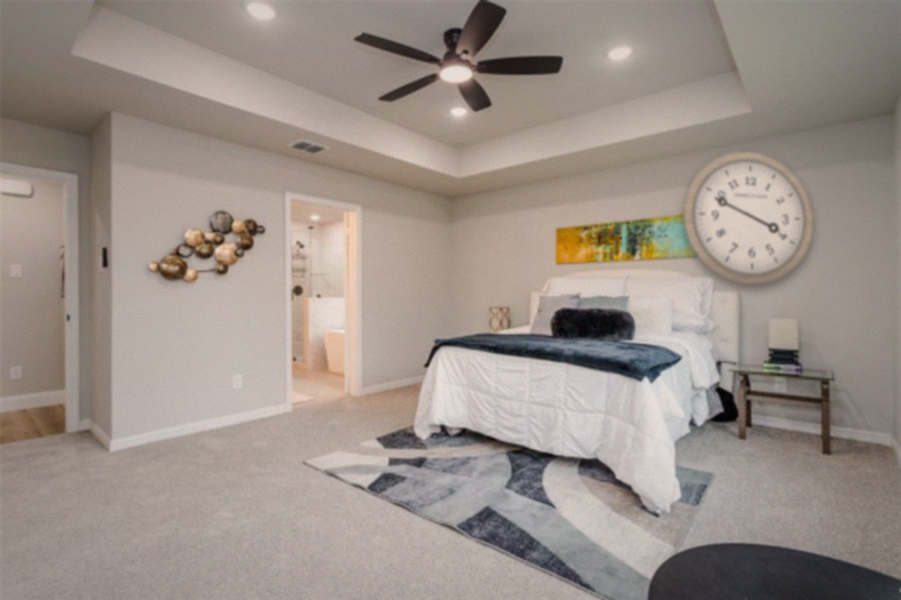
**3:49**
